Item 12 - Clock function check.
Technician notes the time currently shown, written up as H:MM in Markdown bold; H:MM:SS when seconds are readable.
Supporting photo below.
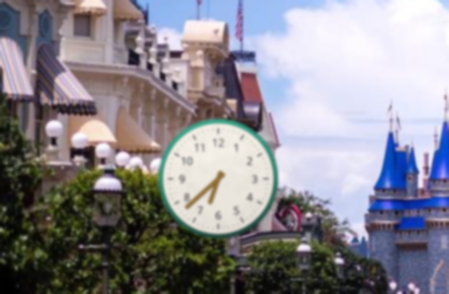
**6:38**
